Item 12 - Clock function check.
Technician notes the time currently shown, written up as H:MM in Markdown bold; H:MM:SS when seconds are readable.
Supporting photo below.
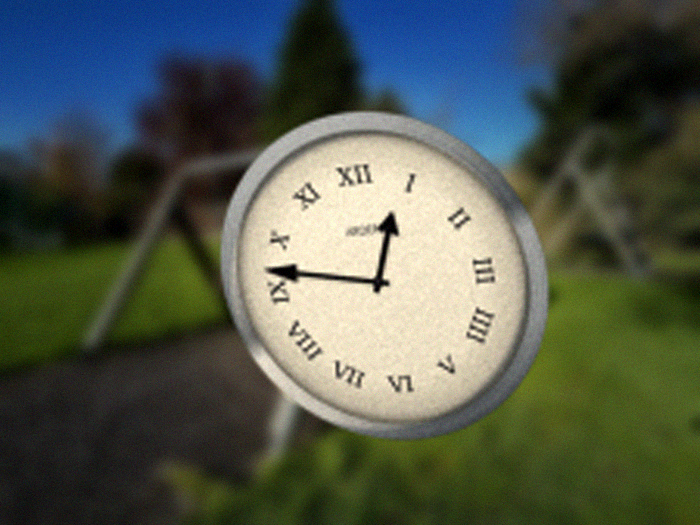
**12:47**
